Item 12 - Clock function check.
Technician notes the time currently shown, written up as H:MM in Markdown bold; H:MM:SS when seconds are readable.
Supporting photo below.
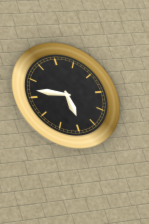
**5:47**
